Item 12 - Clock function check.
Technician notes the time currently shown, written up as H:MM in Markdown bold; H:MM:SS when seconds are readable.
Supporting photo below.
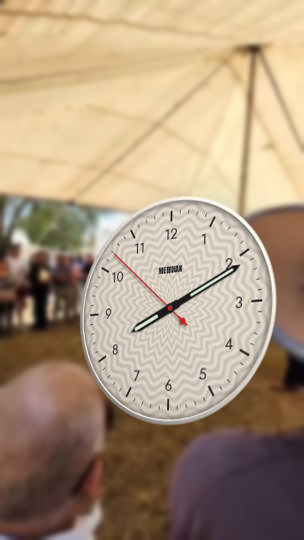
**8:10:52**
